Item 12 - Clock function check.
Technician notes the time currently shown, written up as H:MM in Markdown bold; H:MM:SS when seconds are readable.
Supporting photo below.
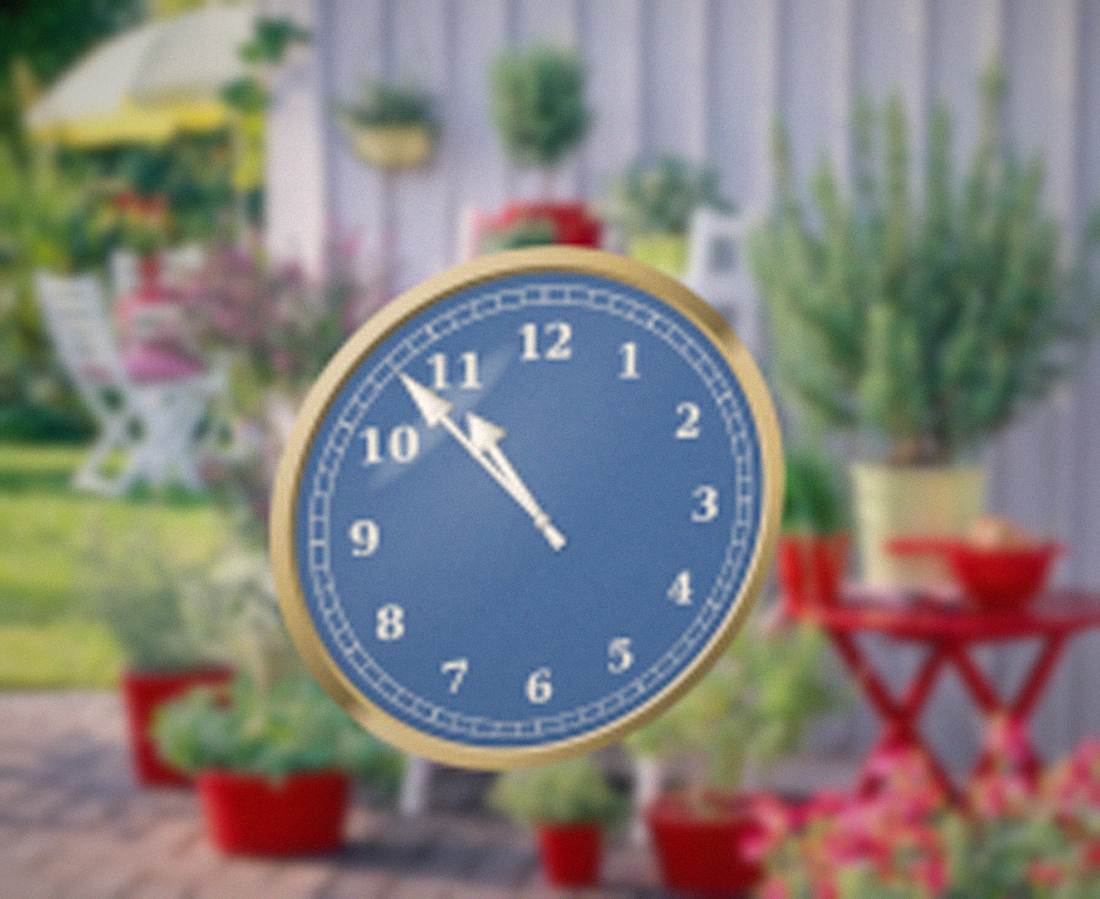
**10:53**
